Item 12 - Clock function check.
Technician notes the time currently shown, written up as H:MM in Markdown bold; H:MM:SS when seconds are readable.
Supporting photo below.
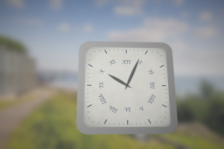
**10:04**
